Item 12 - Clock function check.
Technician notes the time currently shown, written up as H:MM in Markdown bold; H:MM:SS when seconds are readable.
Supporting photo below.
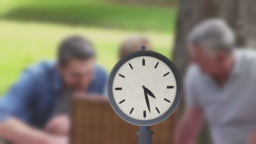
**4:28**
